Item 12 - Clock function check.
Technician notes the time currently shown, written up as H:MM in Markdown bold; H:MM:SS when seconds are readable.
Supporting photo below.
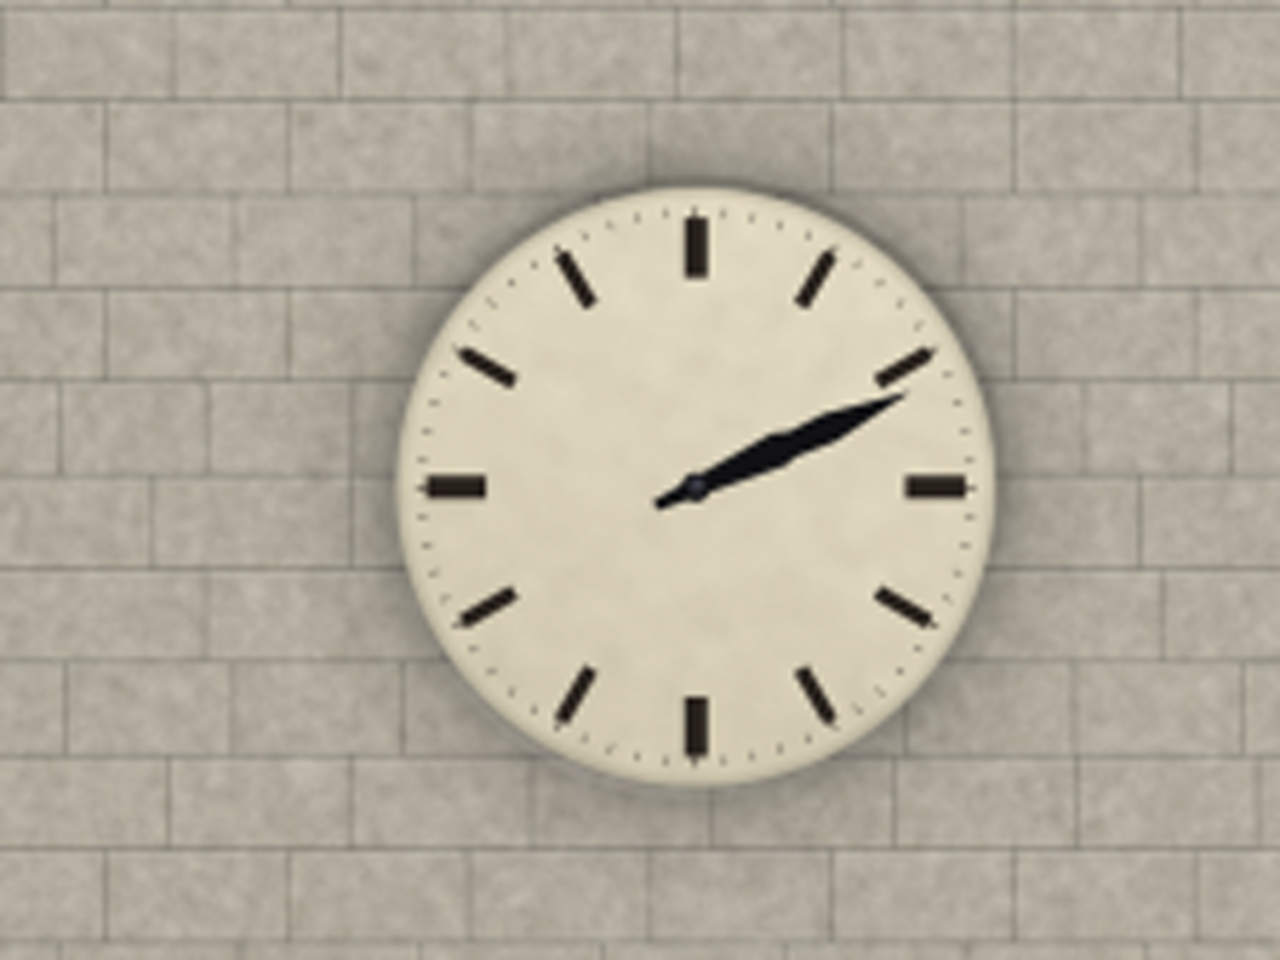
**2:11**
